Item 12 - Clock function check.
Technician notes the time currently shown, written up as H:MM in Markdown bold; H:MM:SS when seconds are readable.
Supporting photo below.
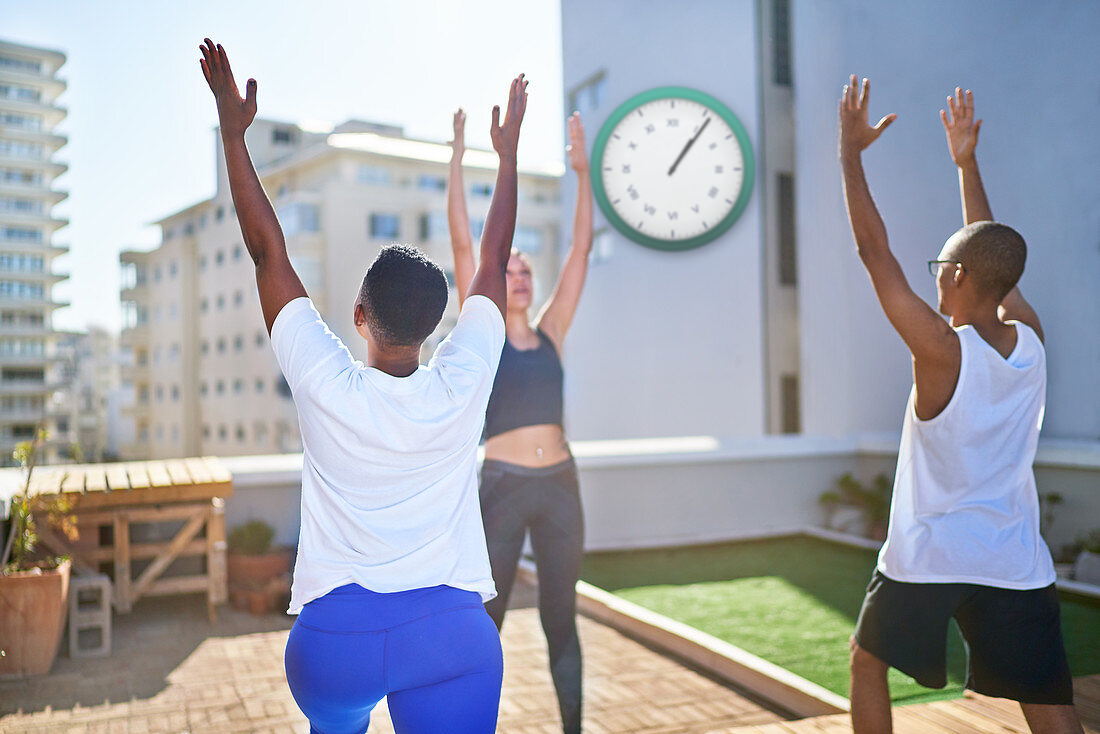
**1:06**
